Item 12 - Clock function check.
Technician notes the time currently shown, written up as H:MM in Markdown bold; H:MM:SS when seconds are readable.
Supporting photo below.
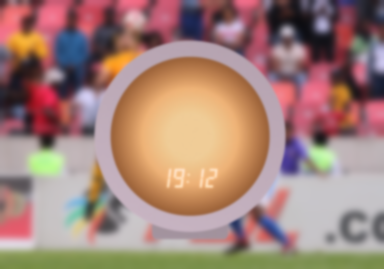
**19:12**
